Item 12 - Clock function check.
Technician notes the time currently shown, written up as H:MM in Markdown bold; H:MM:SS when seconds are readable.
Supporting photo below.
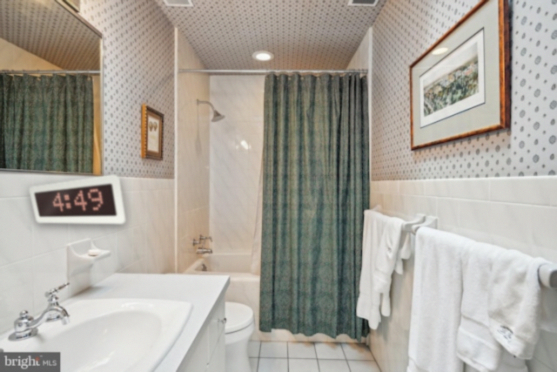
**4:49**
